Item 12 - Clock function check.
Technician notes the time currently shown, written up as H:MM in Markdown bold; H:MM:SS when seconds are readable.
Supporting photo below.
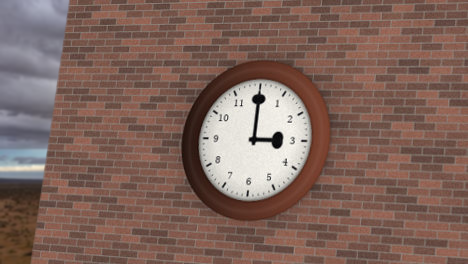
**3:00**
